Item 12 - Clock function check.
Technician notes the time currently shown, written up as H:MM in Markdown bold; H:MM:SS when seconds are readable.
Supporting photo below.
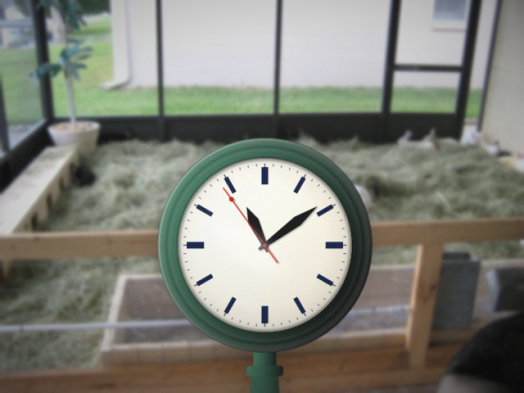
**11:08:54**
